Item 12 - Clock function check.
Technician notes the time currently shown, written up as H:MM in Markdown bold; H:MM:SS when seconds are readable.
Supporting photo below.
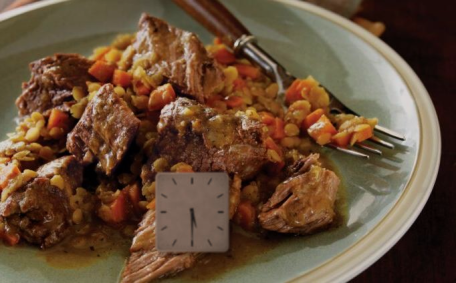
**5:30**
